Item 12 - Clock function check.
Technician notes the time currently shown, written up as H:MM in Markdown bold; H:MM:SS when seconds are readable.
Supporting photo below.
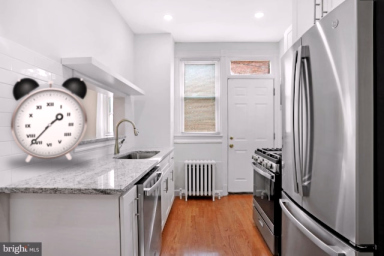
**1:37**
